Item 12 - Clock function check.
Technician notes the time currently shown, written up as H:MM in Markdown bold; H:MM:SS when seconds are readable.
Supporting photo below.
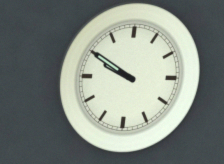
**9:50**
